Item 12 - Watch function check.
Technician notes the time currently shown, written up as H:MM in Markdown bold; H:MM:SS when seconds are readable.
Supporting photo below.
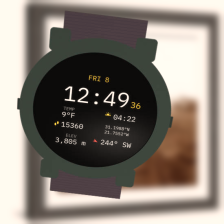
**12:49:36**
